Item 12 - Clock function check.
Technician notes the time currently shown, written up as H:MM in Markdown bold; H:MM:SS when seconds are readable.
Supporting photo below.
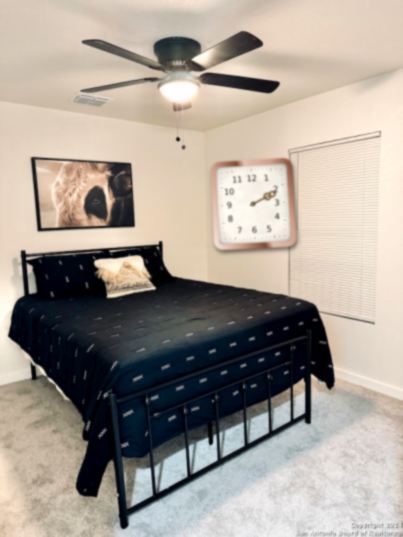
**2:11**
